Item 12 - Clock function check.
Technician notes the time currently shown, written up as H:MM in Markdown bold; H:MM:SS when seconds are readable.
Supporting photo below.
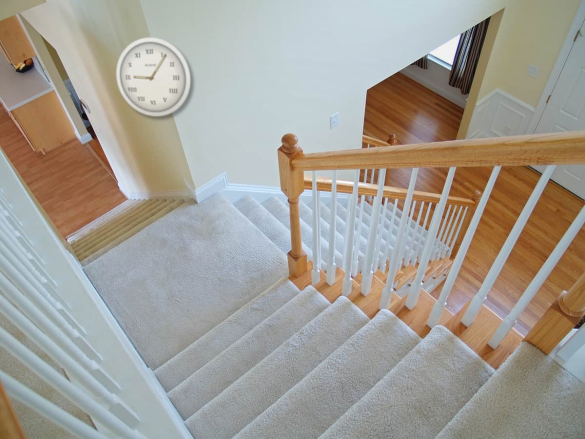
**9:06**
